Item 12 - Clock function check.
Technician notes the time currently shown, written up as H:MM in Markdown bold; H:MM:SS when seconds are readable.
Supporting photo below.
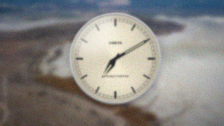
**7:10**
